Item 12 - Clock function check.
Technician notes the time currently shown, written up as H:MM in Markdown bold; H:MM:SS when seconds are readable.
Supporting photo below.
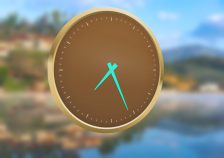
**7:26**
